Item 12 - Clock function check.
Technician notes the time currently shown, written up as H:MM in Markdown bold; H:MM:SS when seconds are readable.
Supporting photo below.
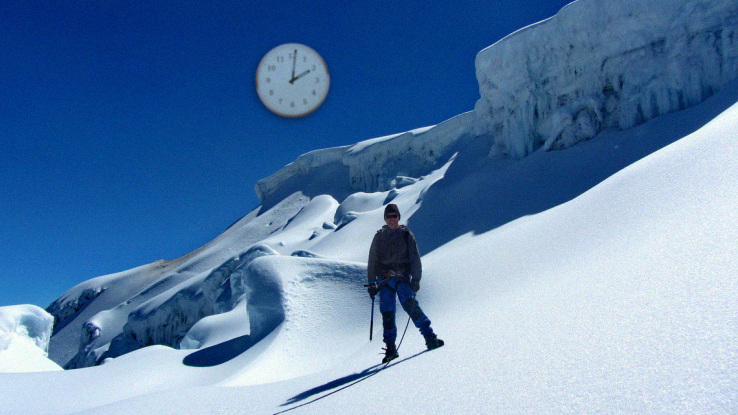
**2:01**
